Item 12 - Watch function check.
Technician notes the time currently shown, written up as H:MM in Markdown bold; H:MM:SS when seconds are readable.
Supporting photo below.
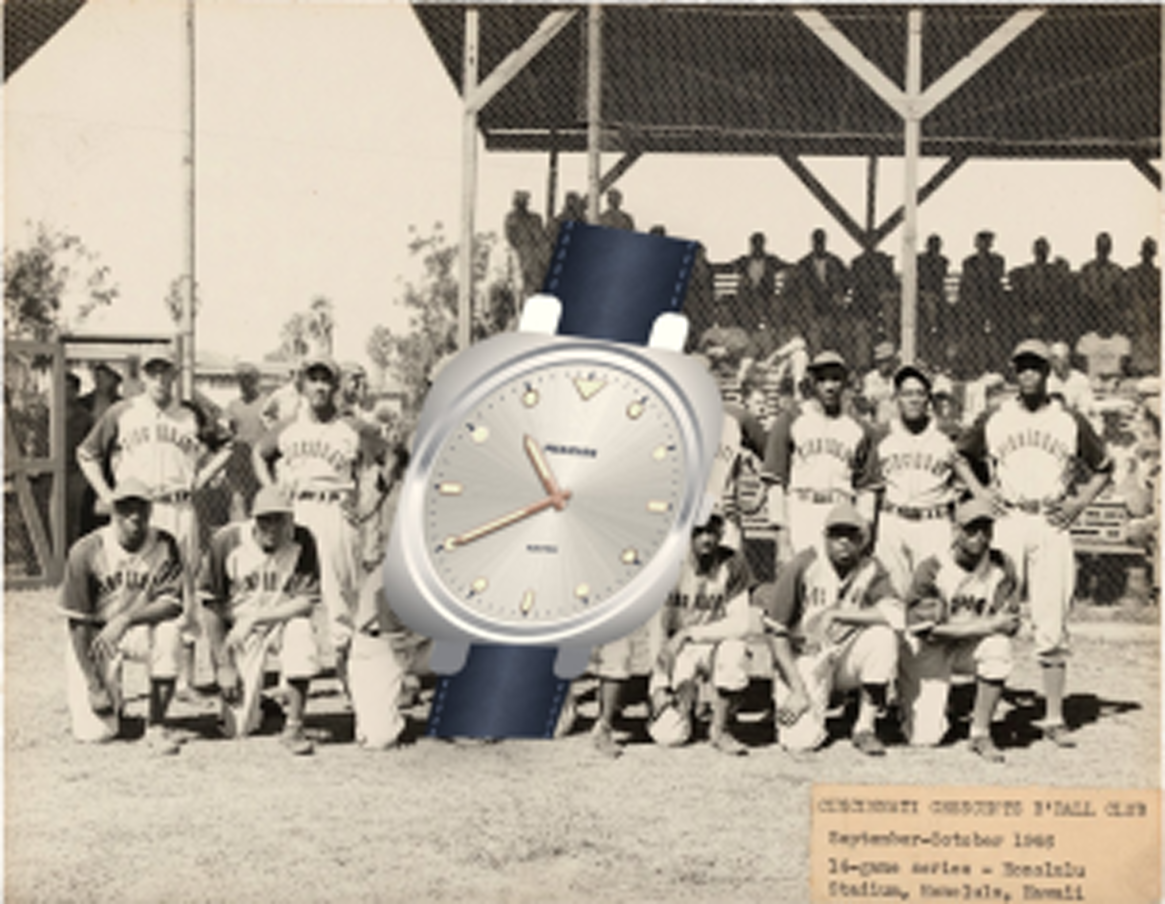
**10:40**
